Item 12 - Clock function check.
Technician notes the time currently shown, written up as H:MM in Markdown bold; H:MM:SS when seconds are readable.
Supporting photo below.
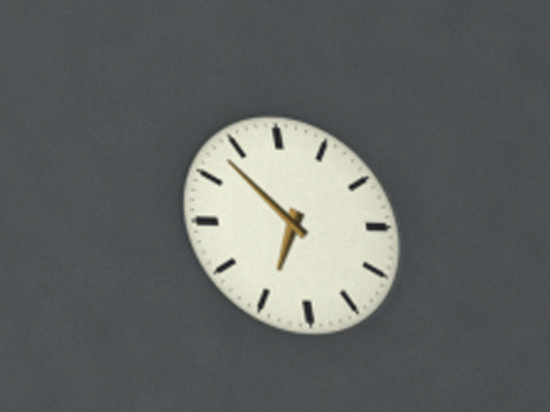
**6:53**
